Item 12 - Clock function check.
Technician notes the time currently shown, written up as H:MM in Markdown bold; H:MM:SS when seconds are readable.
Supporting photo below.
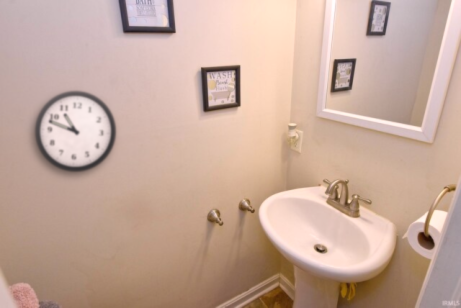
**10:48**
